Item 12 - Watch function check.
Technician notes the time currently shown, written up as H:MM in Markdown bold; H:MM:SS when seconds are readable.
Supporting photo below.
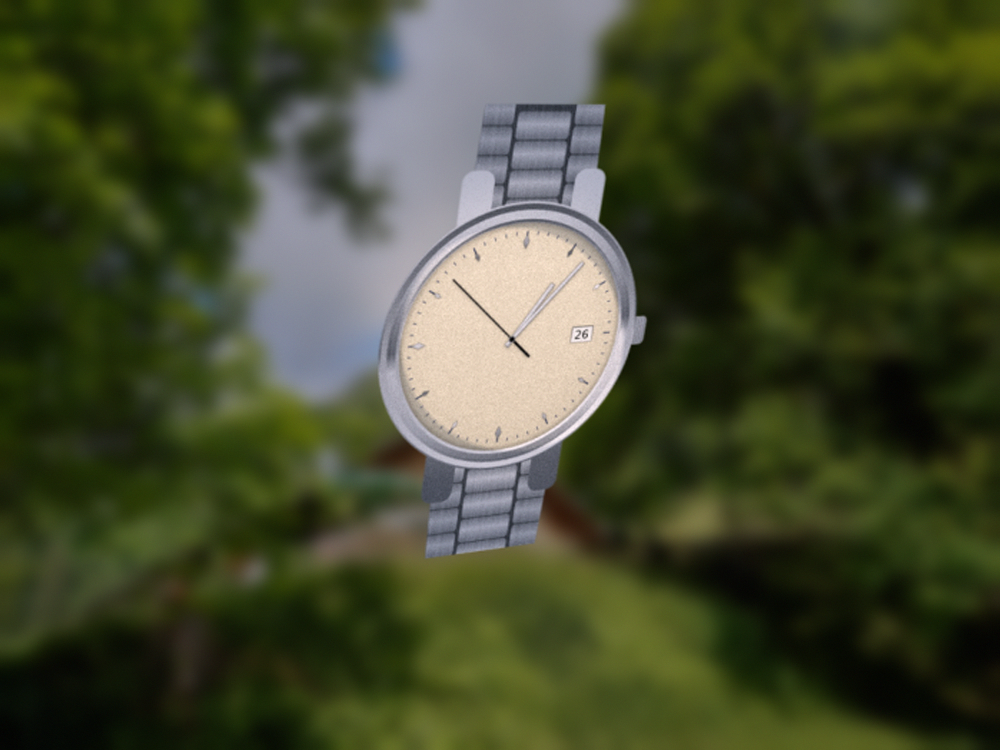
**1:06:52**
